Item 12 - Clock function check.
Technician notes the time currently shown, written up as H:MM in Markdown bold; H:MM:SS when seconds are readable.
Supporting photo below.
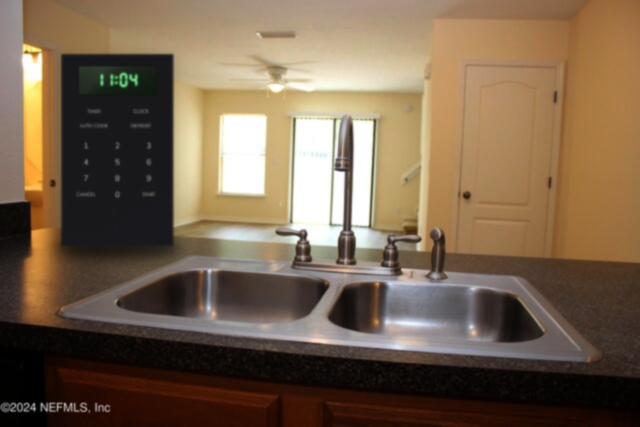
**11:04**
